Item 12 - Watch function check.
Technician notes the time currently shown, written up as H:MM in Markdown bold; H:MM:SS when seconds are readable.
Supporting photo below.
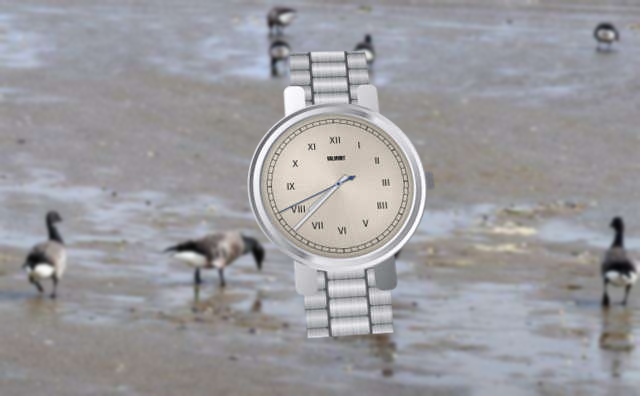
**7:37:41**
